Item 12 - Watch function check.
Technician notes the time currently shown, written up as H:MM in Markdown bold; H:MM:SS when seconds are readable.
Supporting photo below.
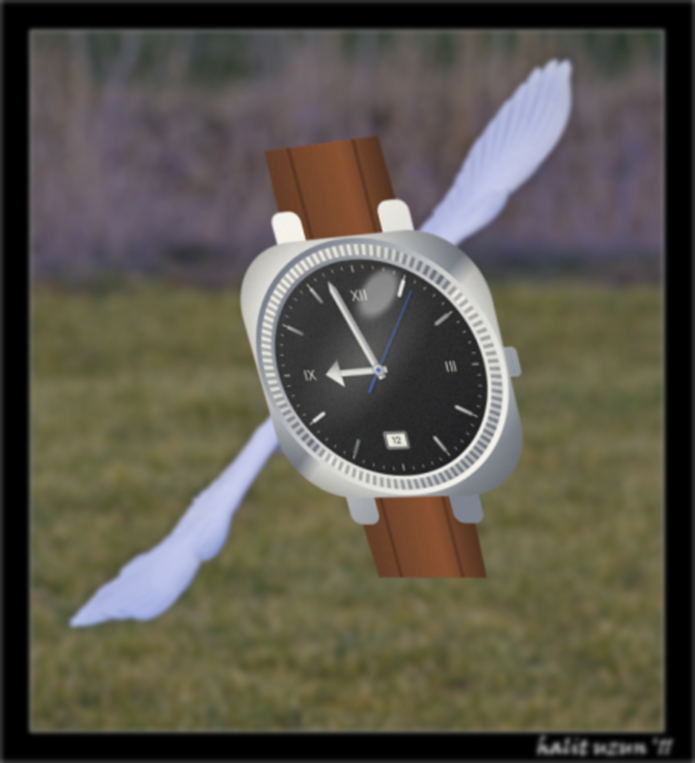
**8:57:06**
